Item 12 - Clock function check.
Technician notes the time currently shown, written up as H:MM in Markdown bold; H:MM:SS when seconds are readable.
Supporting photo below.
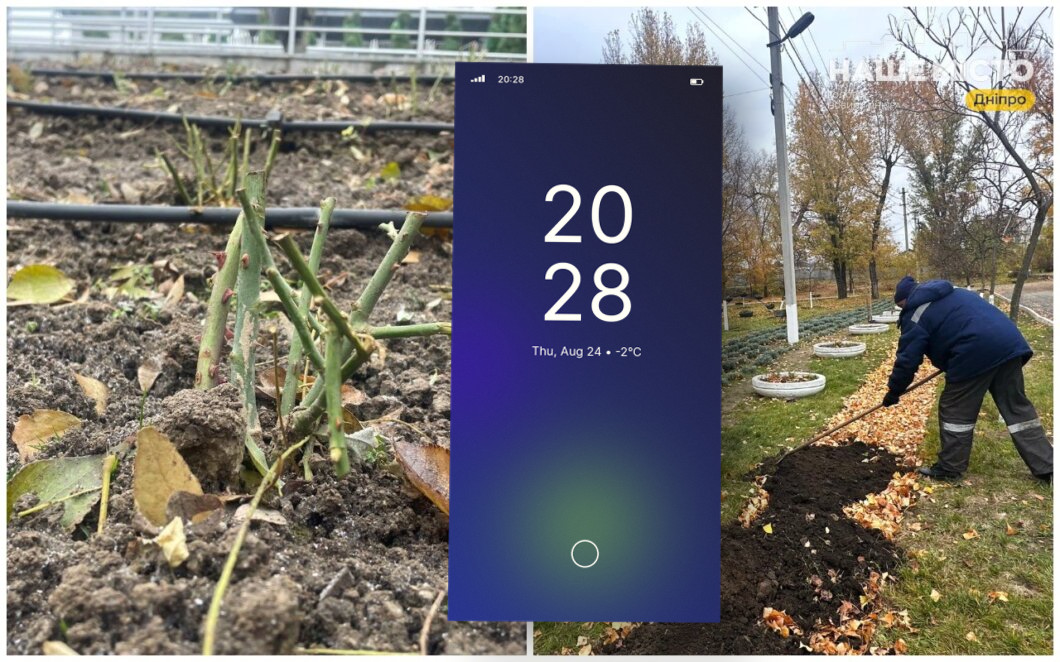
**20:28**
